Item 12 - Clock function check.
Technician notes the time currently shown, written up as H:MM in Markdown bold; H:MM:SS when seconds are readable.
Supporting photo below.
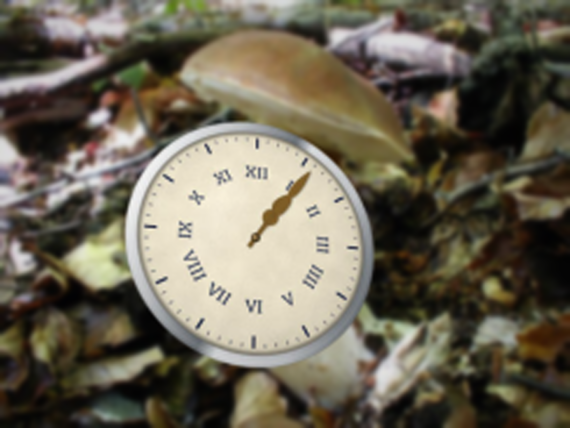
**1:06**
